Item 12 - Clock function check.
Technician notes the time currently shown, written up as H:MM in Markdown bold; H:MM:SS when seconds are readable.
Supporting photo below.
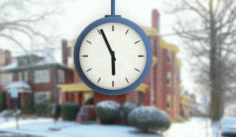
**5:56**
